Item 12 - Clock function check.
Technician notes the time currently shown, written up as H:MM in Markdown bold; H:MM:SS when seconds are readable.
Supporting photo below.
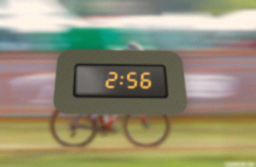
**2:56**
